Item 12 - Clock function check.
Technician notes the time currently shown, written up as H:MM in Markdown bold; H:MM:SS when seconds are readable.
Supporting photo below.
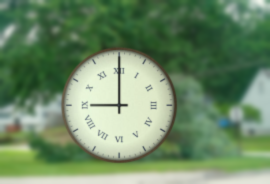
**9:00**
